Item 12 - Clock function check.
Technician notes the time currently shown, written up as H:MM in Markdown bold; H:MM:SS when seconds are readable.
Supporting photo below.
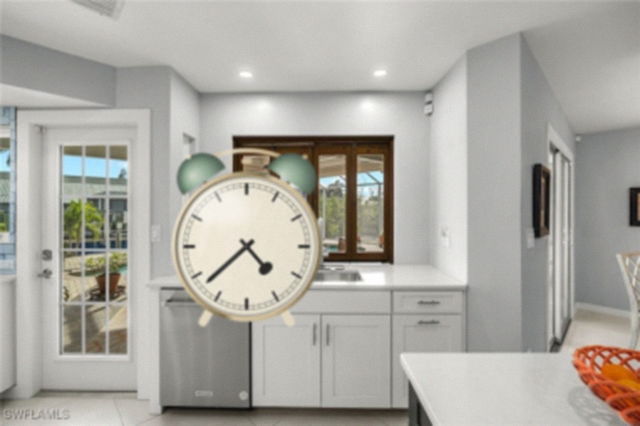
**4:38**
